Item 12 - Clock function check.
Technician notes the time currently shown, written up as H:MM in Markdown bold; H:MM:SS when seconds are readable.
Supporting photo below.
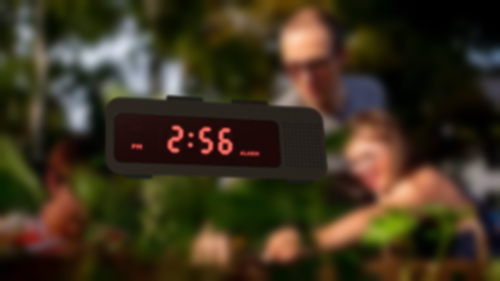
**2:56**
